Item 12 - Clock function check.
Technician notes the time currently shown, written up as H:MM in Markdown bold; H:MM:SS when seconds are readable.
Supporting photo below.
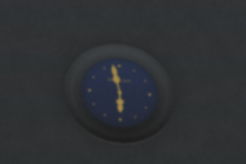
**5:58**
